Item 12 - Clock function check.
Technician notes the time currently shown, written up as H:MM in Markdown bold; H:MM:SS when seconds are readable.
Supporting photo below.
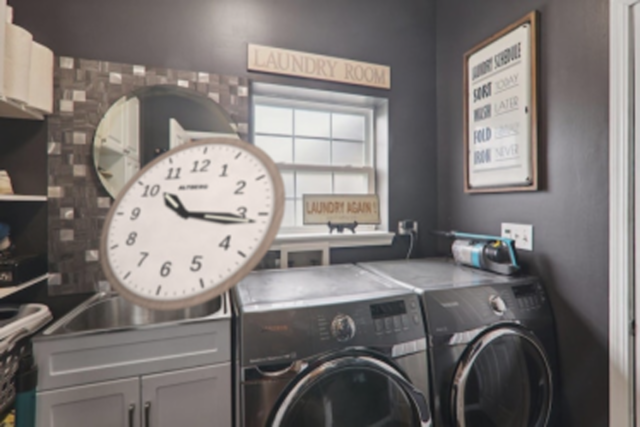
**10:16**
